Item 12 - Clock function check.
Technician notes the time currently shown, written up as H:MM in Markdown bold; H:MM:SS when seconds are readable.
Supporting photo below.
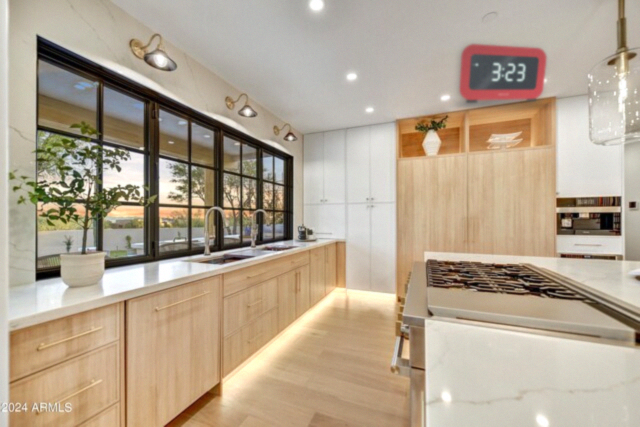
**3:23**
